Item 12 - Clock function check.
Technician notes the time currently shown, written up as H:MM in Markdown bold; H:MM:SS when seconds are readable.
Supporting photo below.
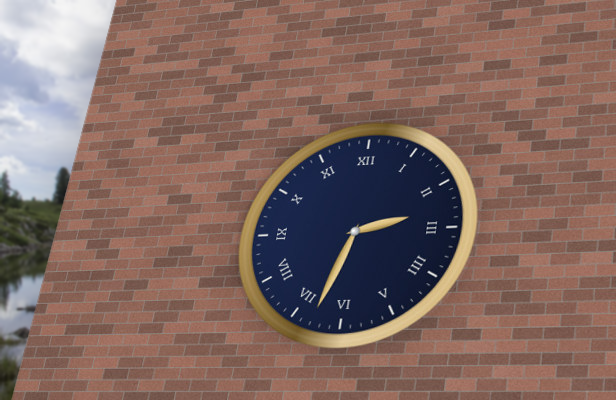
**2:33**
